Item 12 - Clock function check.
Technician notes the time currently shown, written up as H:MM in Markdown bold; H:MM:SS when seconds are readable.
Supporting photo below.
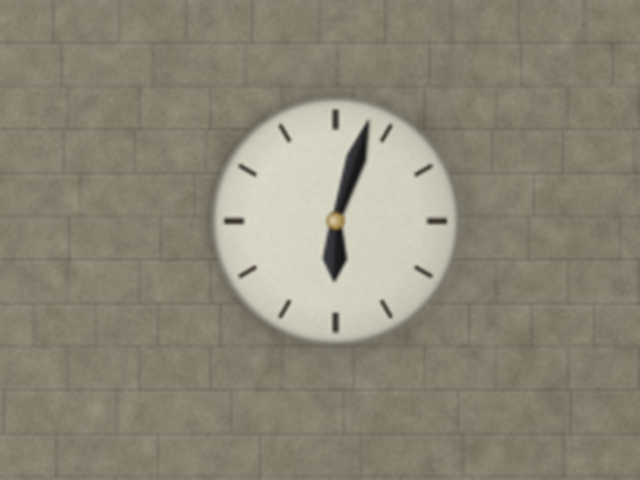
**6:03**
